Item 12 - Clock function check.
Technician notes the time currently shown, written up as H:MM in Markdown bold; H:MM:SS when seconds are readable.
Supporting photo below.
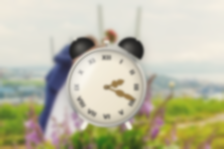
**2:19**
